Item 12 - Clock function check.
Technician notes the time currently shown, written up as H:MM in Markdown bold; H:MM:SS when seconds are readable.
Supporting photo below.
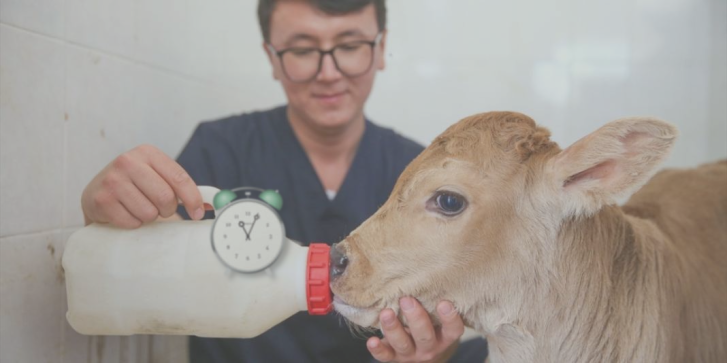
**11:04**
